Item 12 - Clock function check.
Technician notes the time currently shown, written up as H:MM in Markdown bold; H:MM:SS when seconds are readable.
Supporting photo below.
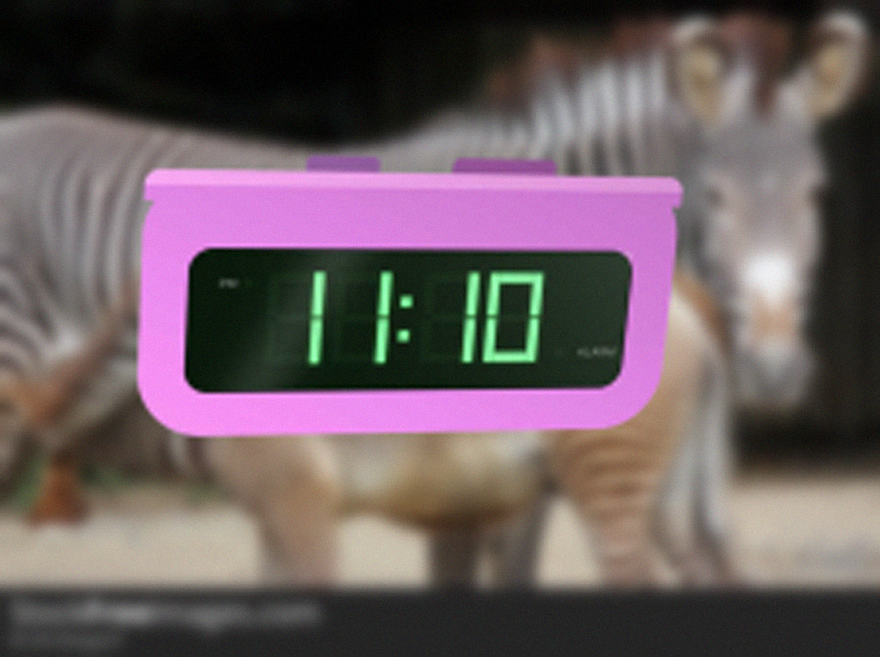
**11:10**
